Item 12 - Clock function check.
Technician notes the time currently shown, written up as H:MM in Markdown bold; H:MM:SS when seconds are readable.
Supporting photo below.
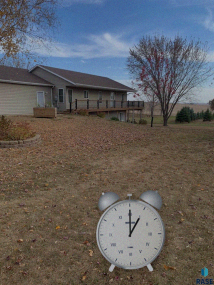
**1:00**
